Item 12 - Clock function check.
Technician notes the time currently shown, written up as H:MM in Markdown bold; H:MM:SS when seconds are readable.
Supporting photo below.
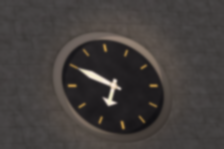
**6:50**
